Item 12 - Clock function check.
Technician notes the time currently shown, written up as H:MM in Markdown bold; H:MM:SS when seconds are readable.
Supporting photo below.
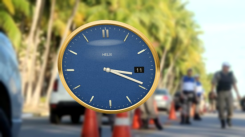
**3:19**
